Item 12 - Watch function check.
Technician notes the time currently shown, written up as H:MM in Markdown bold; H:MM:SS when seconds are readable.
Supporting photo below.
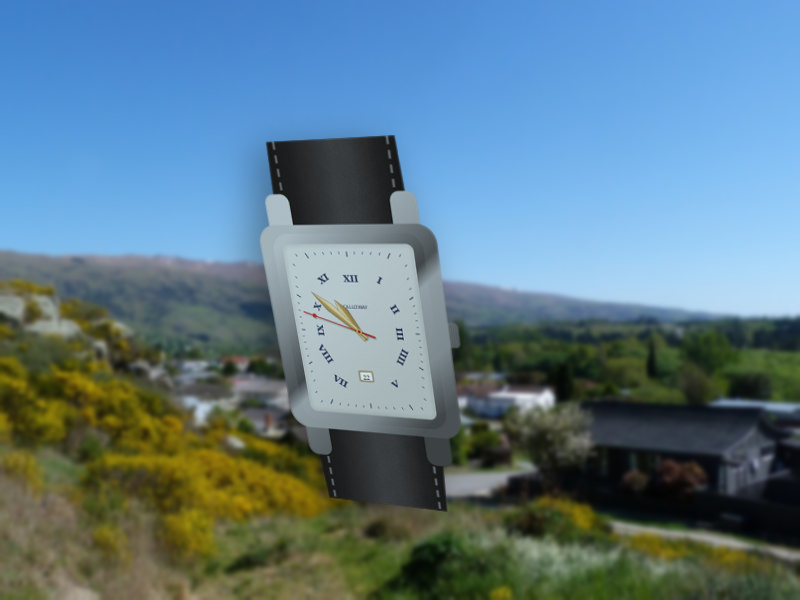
**10:51:48**
